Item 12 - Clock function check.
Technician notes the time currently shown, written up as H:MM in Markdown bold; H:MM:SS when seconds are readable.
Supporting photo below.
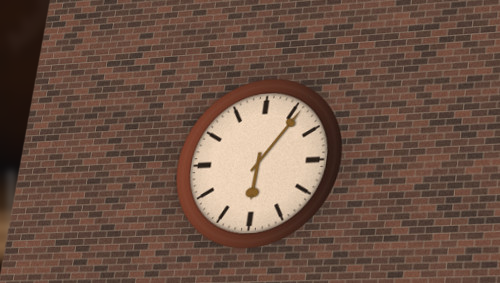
**6:06**
